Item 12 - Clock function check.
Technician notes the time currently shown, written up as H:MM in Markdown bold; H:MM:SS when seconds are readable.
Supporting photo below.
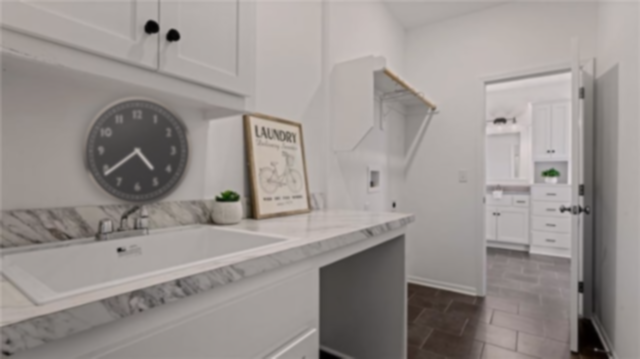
**4:39**
